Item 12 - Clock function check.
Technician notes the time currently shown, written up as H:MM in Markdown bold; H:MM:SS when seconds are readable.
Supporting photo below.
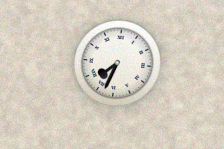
**7:33**
